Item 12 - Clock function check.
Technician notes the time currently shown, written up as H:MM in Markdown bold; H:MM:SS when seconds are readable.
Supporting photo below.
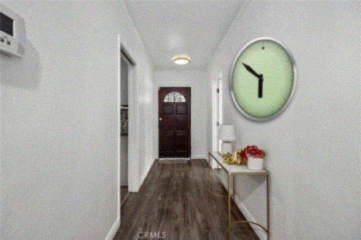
**5:50**
